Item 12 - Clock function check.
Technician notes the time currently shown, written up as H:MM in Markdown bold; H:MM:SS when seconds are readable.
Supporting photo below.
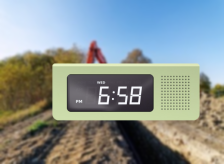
**6:58**
